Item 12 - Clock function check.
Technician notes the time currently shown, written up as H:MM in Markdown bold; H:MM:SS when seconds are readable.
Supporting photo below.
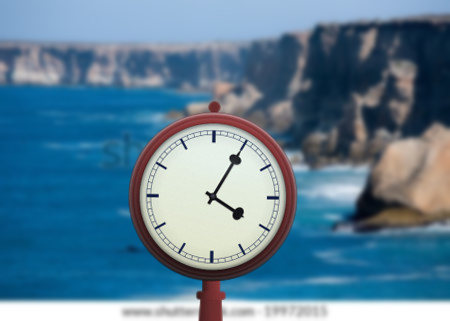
**4:05**
